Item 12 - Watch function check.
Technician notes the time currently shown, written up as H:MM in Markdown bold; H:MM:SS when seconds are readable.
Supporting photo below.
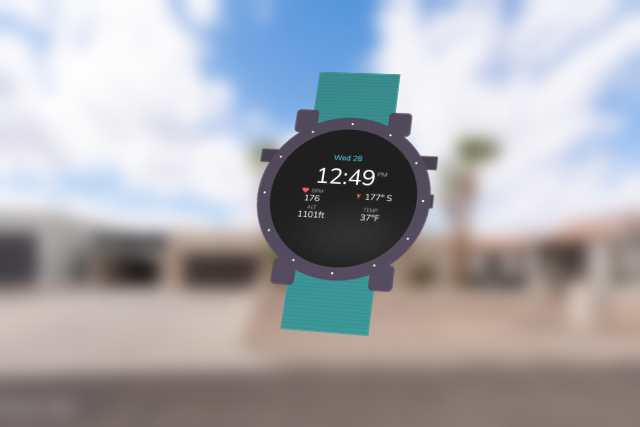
**12:49**
